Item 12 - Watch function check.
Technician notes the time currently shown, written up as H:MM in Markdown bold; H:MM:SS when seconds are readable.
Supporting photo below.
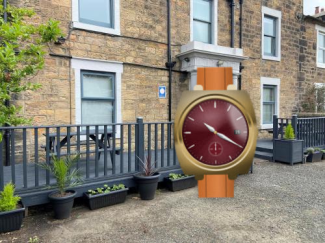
**10:20**
